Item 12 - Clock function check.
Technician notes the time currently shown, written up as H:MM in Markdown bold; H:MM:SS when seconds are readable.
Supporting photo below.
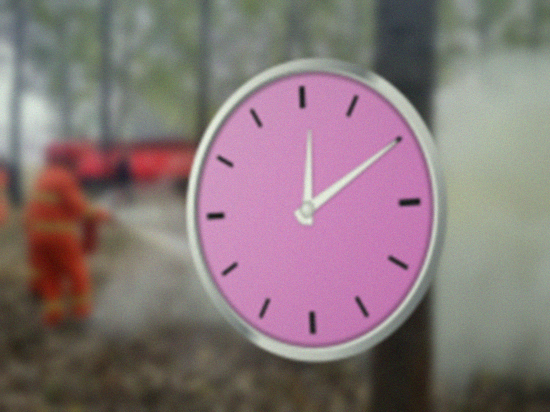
**12:10**
